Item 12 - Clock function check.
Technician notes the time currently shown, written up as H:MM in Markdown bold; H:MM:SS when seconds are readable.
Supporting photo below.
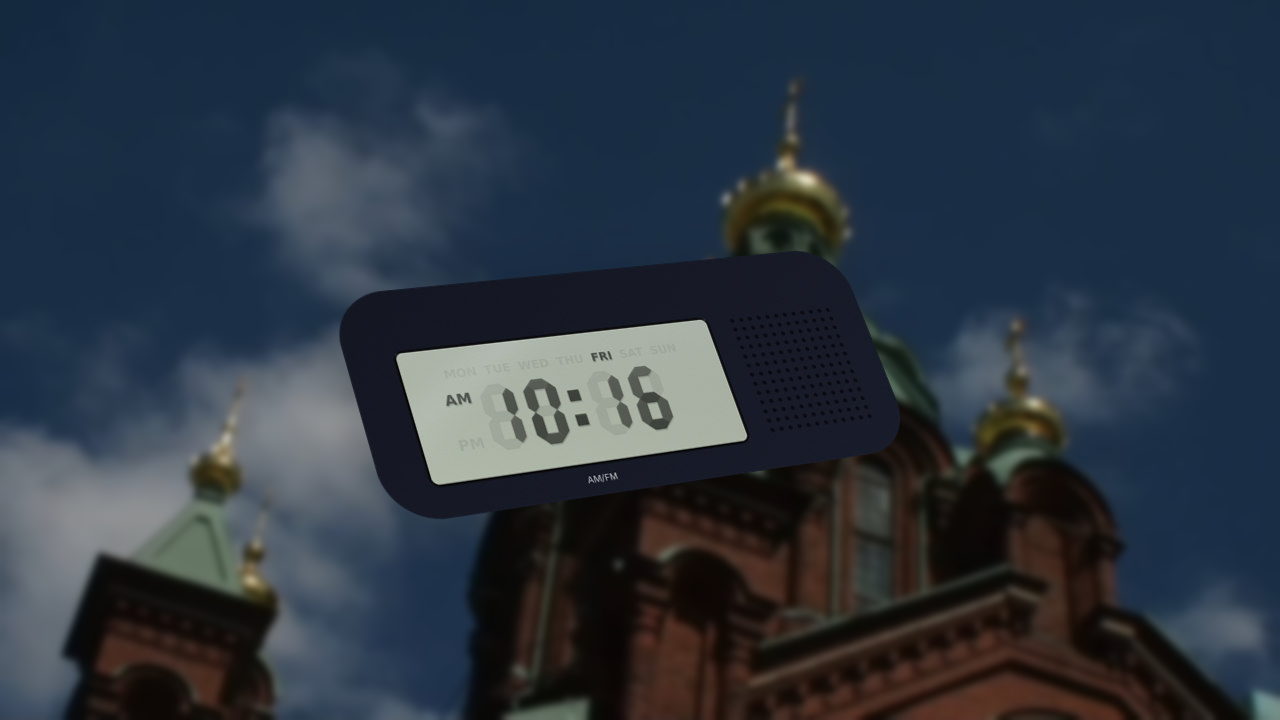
**10:16**
